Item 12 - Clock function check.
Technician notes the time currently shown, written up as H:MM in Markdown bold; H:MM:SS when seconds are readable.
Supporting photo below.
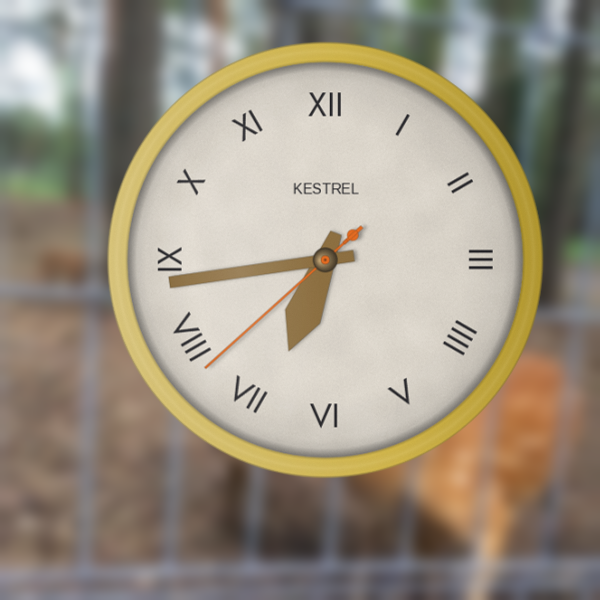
**6:43:38**
